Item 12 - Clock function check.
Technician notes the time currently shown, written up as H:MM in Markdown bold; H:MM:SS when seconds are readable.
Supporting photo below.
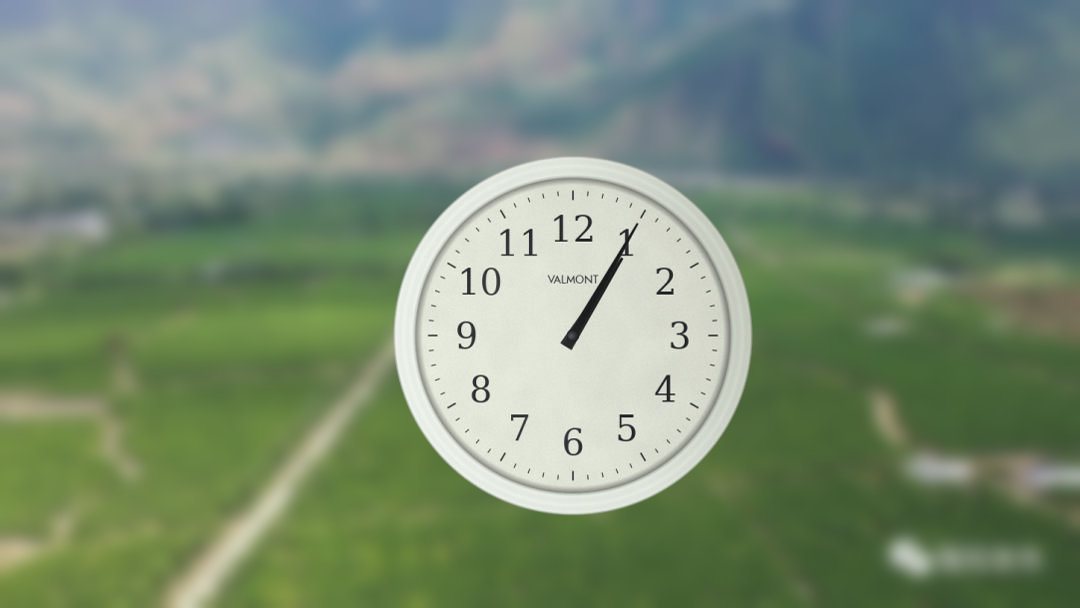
**1:05**
